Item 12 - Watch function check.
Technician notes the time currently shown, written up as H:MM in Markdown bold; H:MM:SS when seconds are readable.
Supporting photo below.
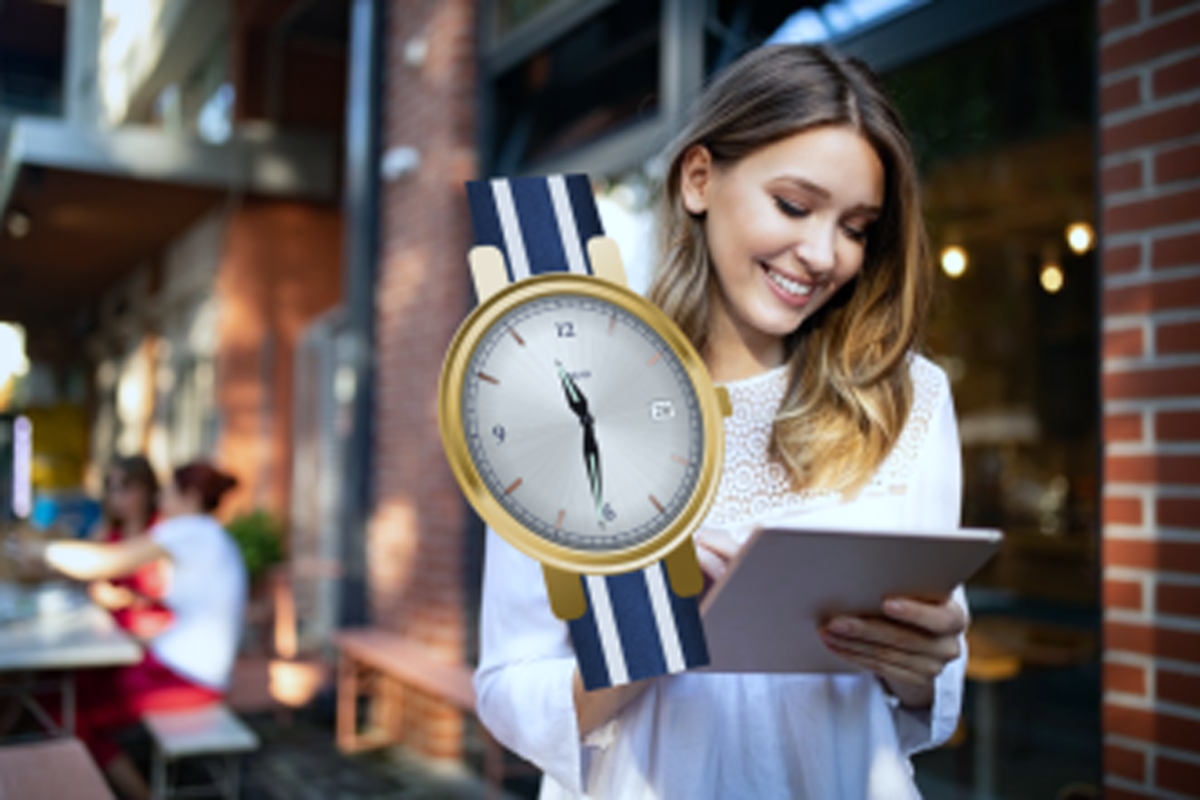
**11:31**
